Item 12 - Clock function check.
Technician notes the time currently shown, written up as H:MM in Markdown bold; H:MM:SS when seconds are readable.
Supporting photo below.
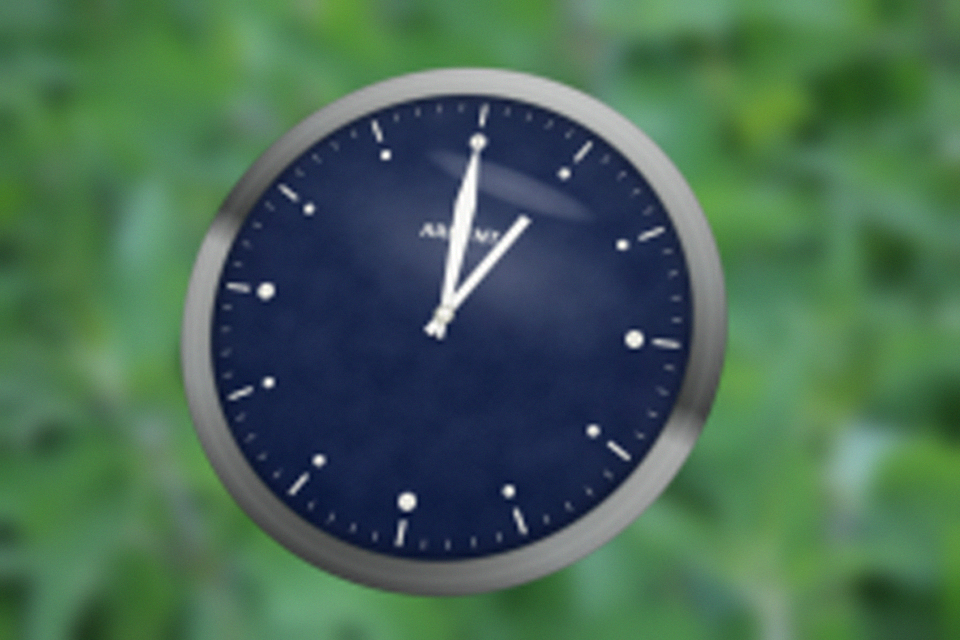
**1:00**
